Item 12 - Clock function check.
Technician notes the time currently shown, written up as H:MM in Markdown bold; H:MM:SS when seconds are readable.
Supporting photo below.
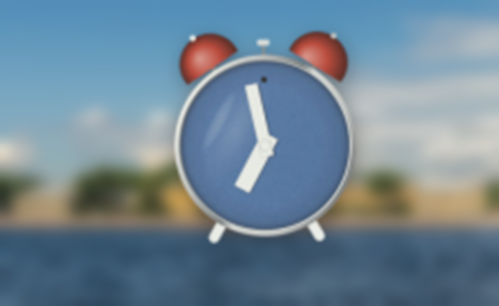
**6:58**
